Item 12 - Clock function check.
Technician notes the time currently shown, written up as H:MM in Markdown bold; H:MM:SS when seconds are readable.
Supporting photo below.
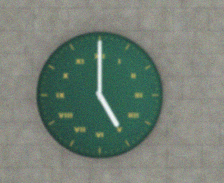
**5:00**
